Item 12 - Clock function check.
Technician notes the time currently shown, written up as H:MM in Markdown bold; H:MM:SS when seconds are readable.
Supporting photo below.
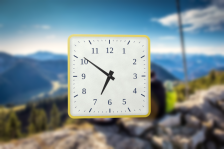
**6:51**
